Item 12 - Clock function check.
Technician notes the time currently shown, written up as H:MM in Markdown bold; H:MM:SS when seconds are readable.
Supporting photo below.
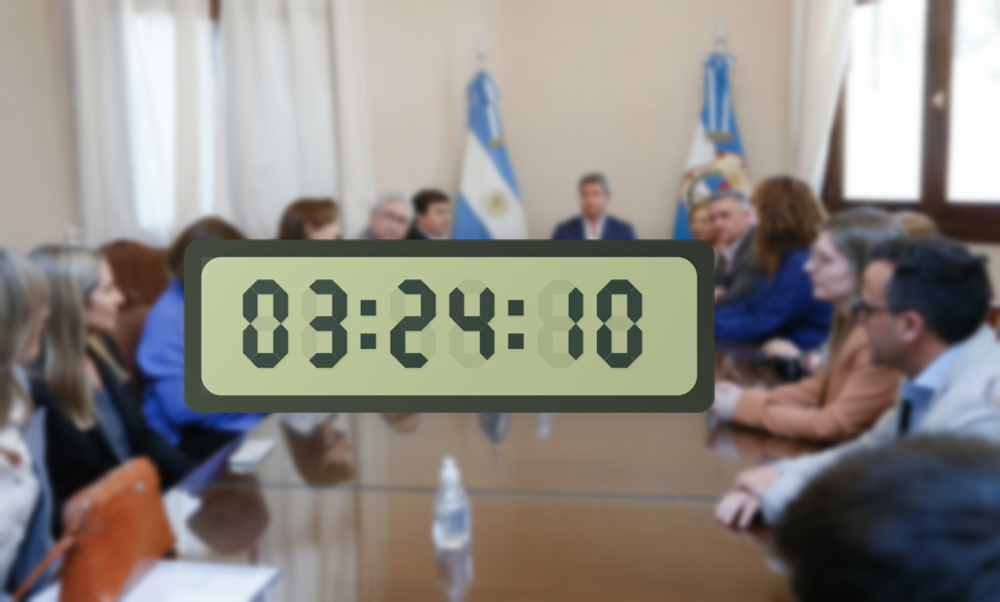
**3:24:10**
